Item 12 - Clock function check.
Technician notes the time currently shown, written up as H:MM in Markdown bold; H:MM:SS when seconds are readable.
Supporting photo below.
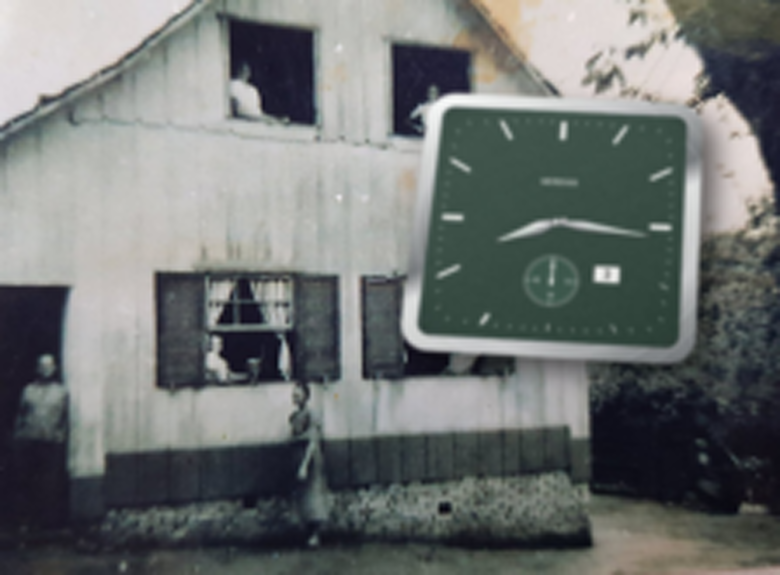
**8:16**
